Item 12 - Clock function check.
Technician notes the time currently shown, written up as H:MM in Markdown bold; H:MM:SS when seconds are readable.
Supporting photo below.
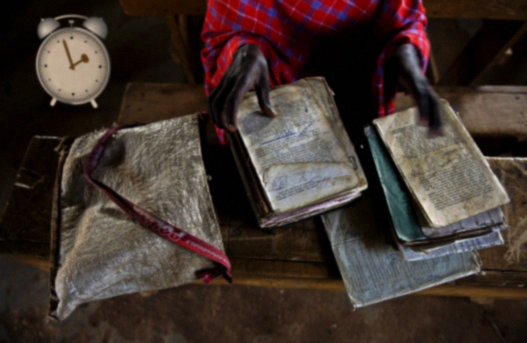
**1:57**
